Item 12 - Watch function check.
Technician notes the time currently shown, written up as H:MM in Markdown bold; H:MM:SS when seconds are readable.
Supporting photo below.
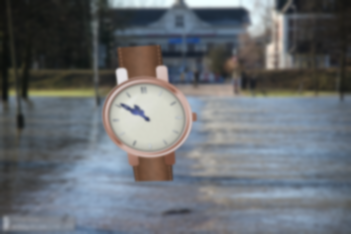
**10:51**
